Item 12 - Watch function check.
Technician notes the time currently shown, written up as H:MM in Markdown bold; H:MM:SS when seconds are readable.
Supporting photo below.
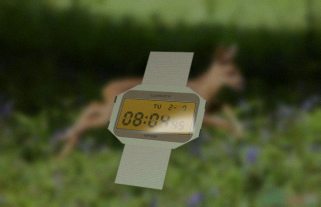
**8:04:45**
